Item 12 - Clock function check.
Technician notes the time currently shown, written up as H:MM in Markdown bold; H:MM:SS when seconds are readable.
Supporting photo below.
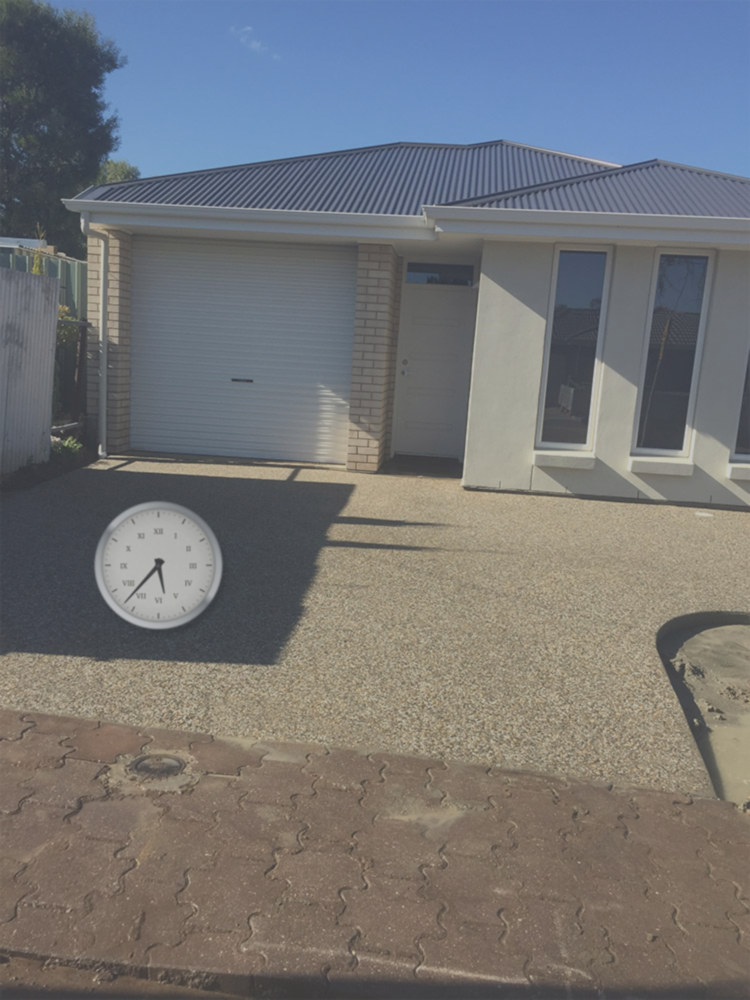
**5:37**
